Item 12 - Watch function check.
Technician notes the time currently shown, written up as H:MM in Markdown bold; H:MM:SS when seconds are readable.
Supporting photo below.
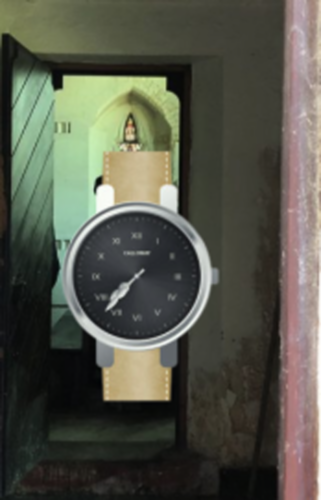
**7:37**
